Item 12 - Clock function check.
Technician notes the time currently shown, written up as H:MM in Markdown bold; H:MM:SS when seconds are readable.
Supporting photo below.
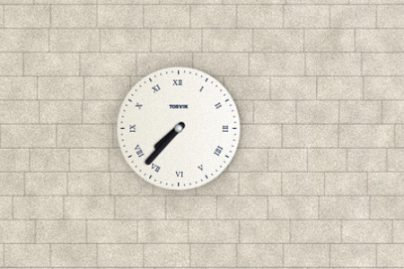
**7:37**
